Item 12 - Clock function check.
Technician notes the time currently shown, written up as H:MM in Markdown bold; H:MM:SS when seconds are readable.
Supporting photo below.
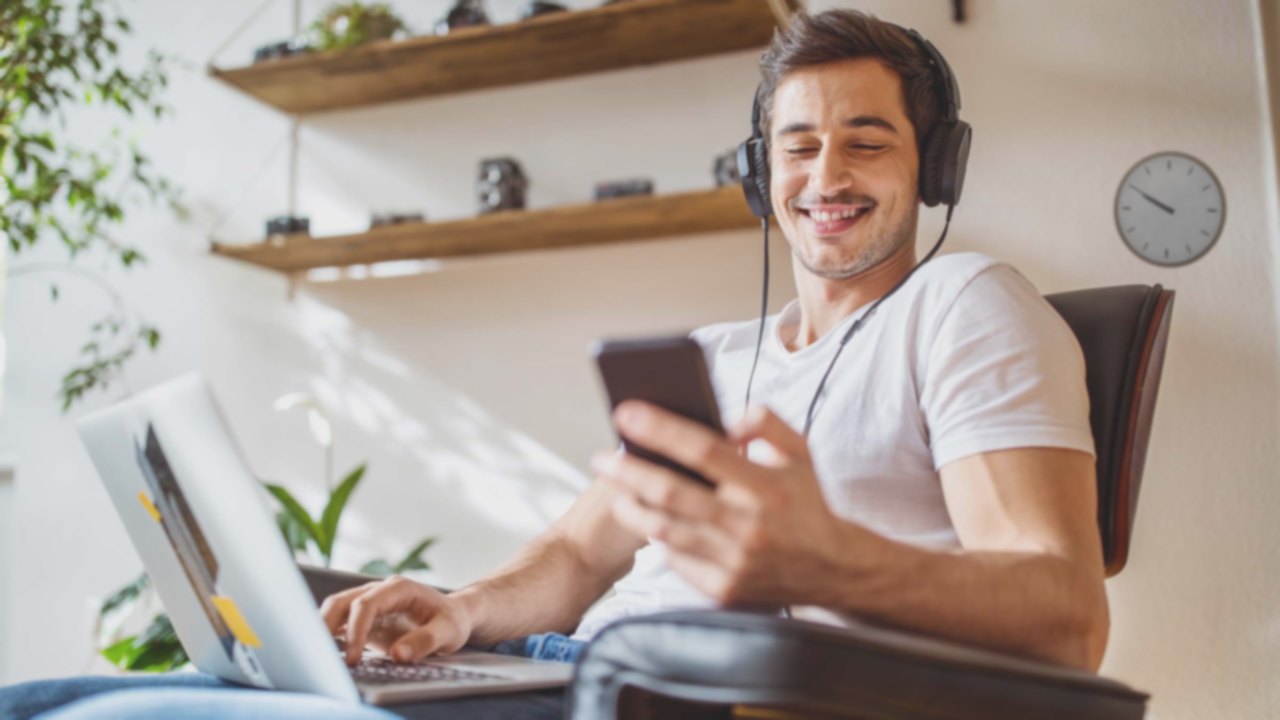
**9:50**
